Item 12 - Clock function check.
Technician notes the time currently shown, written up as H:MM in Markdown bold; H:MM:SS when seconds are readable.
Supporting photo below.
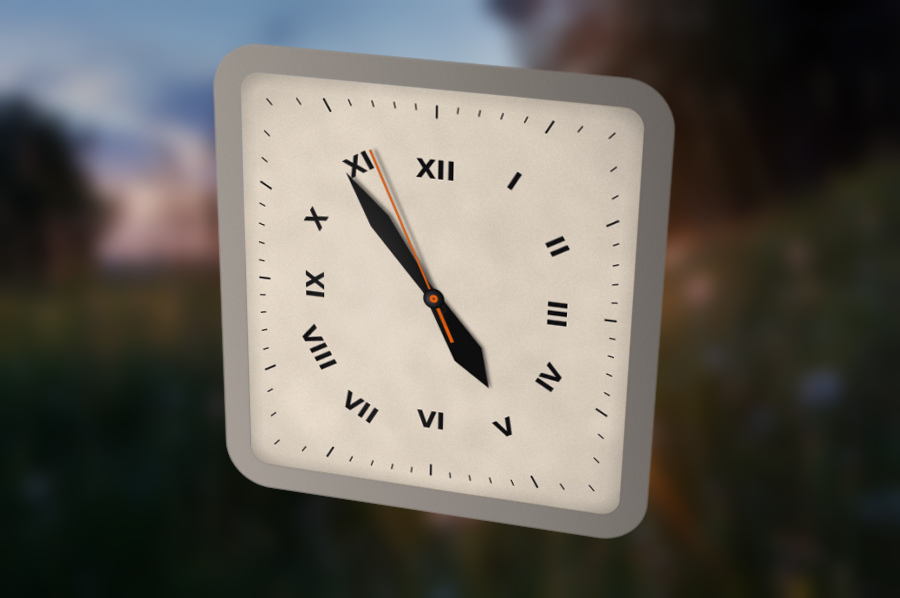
**4:53:56**
